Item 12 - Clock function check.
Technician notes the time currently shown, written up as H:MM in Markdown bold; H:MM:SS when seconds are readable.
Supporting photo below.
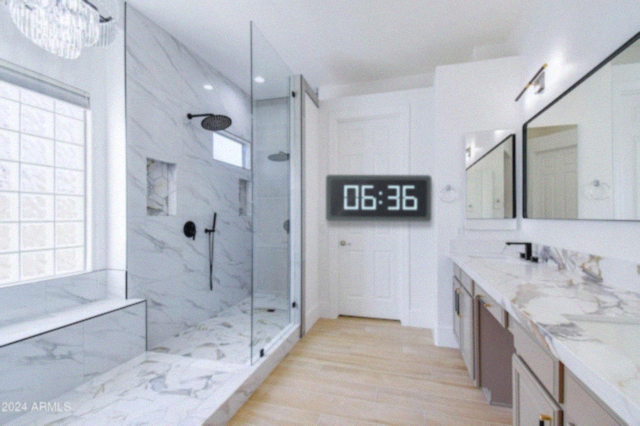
**6:36**
